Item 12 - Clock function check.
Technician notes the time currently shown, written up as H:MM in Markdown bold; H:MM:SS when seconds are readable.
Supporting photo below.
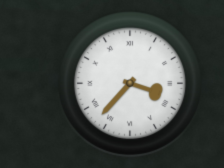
**3:37**
